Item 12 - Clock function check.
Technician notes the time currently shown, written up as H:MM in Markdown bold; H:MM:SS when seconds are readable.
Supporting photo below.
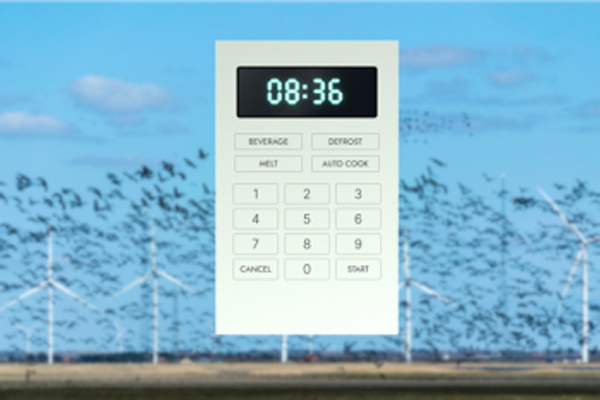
**8:36**
